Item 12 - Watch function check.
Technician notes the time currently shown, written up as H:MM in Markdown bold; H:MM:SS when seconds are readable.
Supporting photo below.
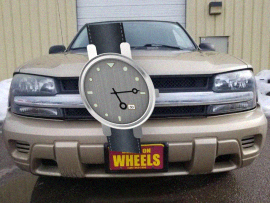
**5:14**
